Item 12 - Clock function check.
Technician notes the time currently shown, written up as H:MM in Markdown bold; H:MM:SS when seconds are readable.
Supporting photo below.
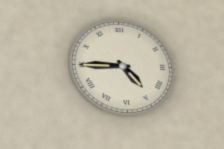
**4:45**
